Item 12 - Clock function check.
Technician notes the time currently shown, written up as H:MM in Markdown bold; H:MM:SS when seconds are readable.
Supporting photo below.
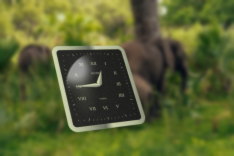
**12:45**
